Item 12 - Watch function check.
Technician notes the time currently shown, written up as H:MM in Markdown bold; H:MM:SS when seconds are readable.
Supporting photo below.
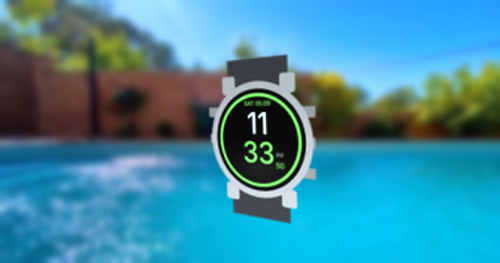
**11:33**
